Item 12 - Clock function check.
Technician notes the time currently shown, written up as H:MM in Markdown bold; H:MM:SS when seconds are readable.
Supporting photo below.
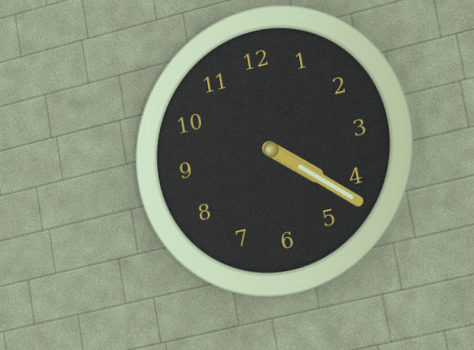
**4:22**
